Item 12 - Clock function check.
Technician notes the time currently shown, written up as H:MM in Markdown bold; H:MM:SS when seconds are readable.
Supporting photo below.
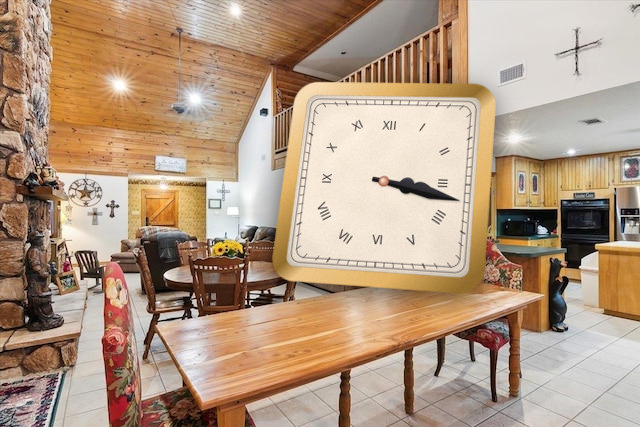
**3:17**
